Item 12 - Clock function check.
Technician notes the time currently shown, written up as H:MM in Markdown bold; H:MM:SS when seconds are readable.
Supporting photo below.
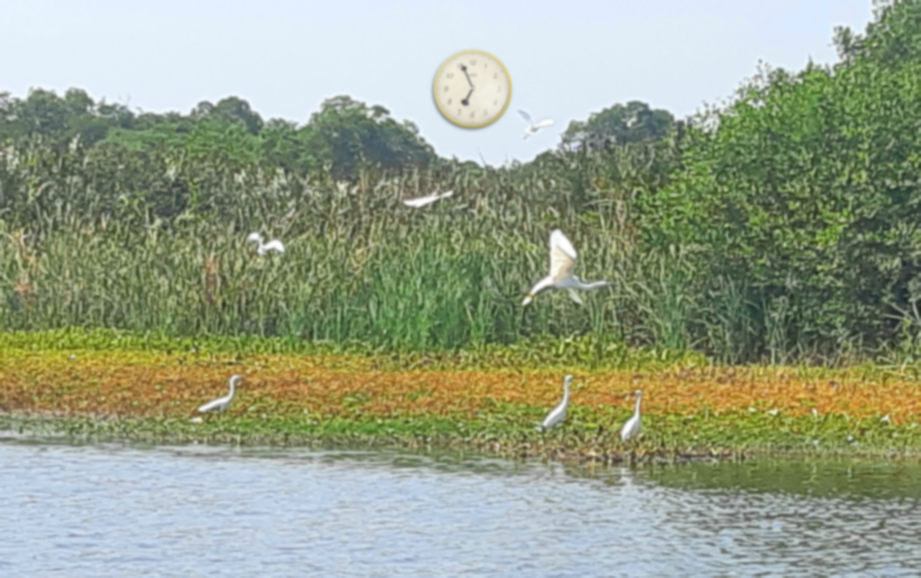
**6:56**
